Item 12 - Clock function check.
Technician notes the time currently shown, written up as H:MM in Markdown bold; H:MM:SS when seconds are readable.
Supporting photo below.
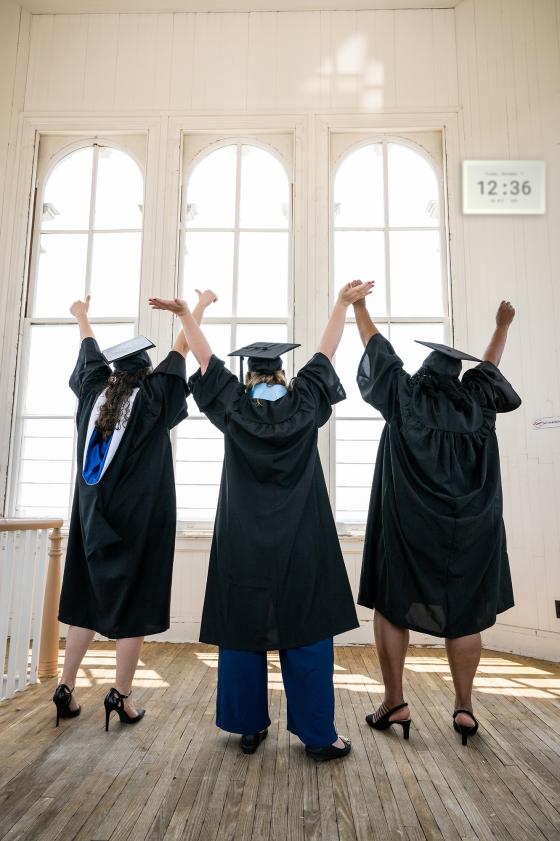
**12:36**
